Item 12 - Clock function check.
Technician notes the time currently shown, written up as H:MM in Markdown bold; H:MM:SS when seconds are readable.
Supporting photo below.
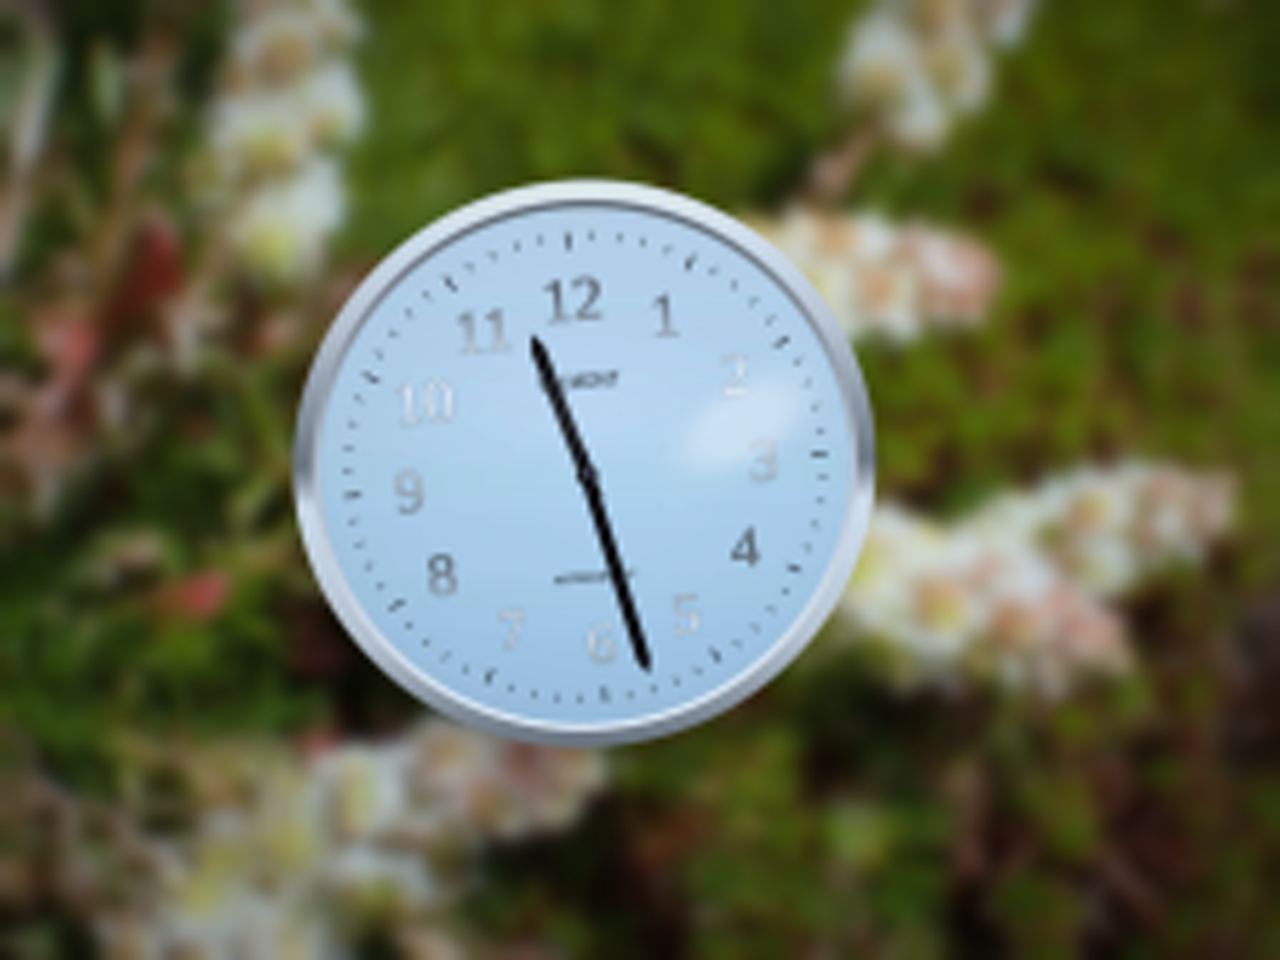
**11:28**
